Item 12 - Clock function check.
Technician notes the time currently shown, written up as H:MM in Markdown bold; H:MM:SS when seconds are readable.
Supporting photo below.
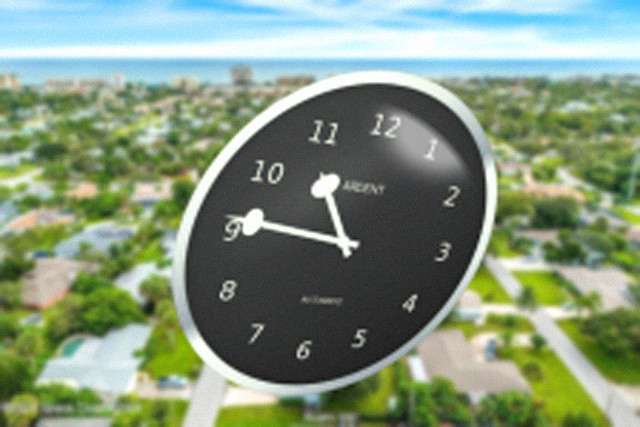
**10:46**
